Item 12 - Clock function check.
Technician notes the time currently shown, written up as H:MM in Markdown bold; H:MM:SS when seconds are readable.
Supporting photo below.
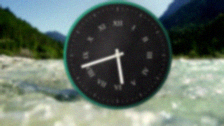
**5:42**
